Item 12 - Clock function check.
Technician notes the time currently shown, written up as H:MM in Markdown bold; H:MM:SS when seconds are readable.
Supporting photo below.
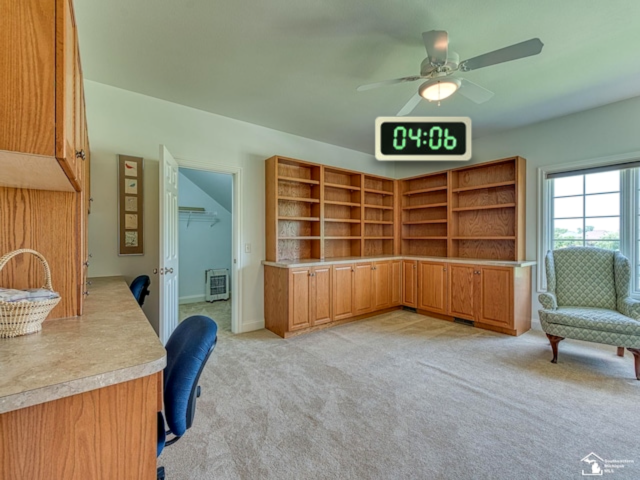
**4:06**
